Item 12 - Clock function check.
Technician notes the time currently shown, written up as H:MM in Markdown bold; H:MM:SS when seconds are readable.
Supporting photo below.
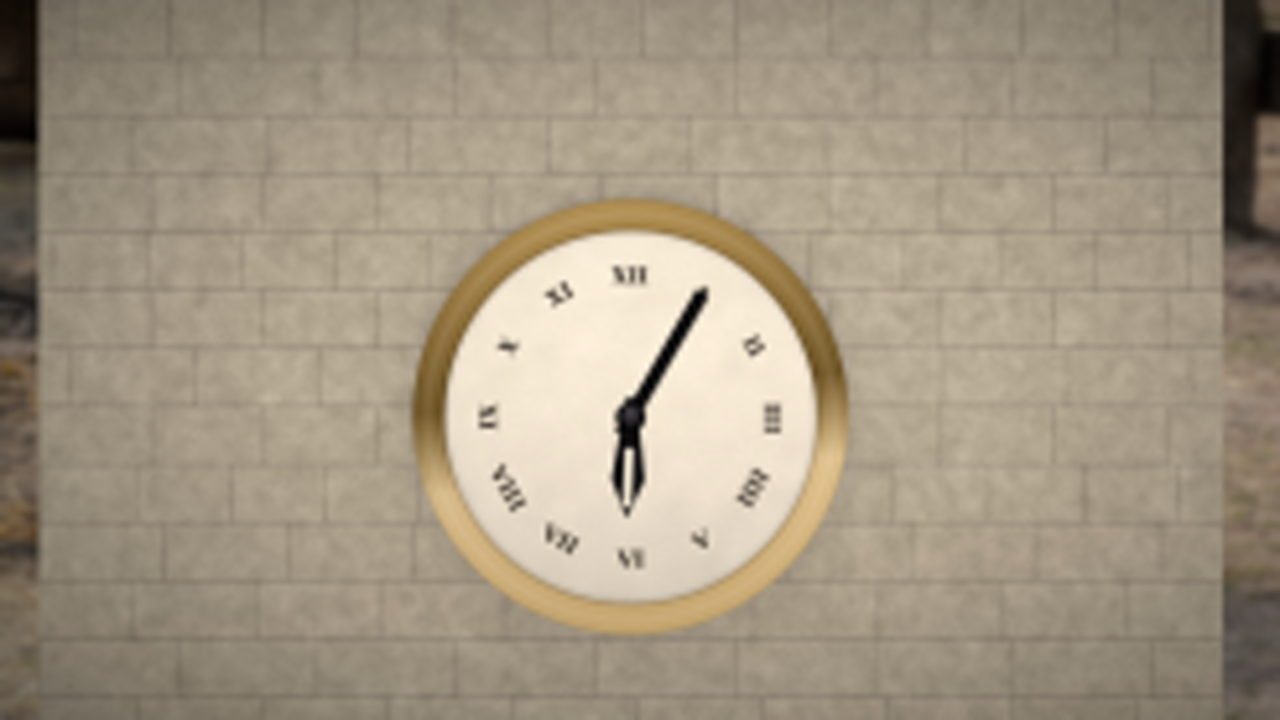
**6:05**
